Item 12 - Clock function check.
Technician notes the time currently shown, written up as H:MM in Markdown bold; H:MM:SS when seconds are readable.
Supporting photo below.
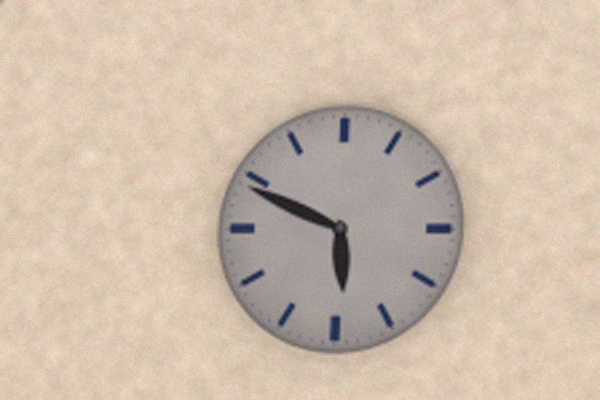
**5:49**
